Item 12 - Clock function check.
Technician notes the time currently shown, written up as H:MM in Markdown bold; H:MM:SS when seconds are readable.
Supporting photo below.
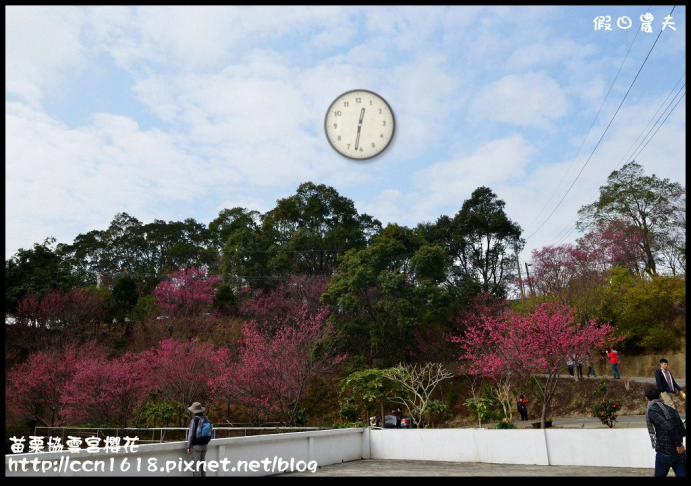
**12:32**
